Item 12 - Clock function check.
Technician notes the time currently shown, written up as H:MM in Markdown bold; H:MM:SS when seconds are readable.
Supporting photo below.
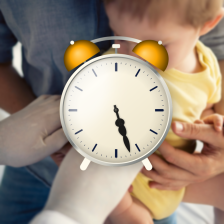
**5:27**
